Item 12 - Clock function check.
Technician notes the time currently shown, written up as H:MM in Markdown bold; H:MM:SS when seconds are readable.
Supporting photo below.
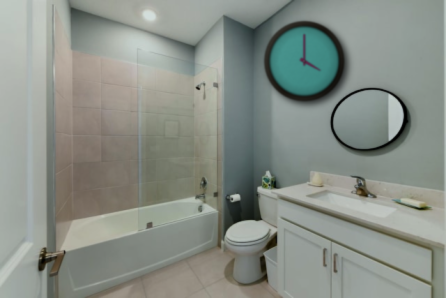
**4:00**
